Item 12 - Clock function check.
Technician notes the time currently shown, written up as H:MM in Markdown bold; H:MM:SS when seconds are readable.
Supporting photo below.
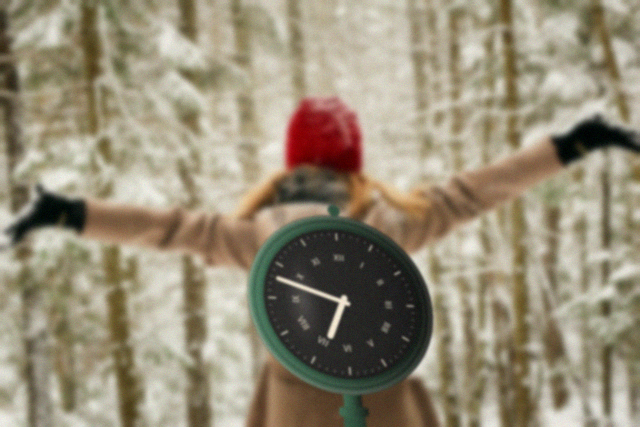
**6:48**
